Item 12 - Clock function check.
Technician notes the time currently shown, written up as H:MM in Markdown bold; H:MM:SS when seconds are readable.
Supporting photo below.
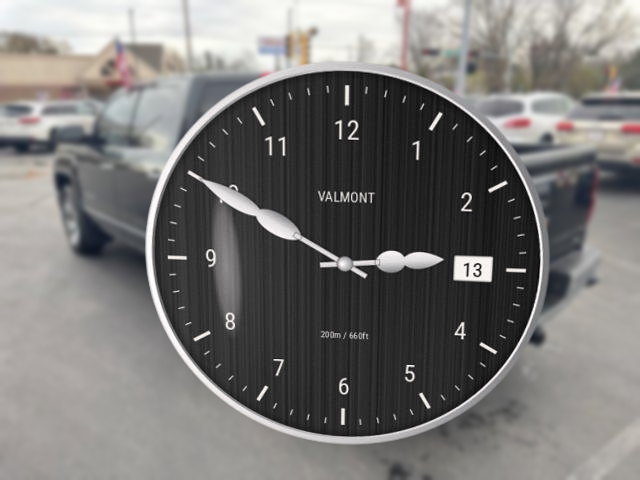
**2:50**
